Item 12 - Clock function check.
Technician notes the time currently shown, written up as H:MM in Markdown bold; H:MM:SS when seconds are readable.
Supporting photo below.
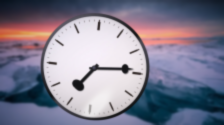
**7:14**
